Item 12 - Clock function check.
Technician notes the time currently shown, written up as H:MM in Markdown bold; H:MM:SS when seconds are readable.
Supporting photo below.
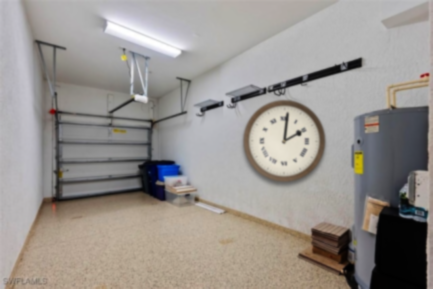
**2:01**
